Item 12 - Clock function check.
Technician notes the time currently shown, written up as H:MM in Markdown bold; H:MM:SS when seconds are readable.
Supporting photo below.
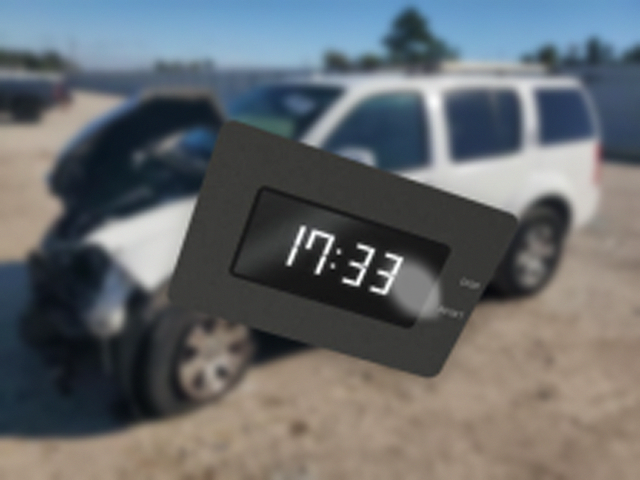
**17:33**
